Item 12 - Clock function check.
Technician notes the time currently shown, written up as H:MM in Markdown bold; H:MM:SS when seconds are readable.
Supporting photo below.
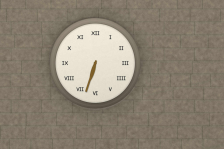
**6:33**
